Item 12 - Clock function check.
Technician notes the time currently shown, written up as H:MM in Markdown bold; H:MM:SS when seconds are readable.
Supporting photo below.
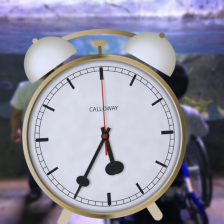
**5:35:00**
